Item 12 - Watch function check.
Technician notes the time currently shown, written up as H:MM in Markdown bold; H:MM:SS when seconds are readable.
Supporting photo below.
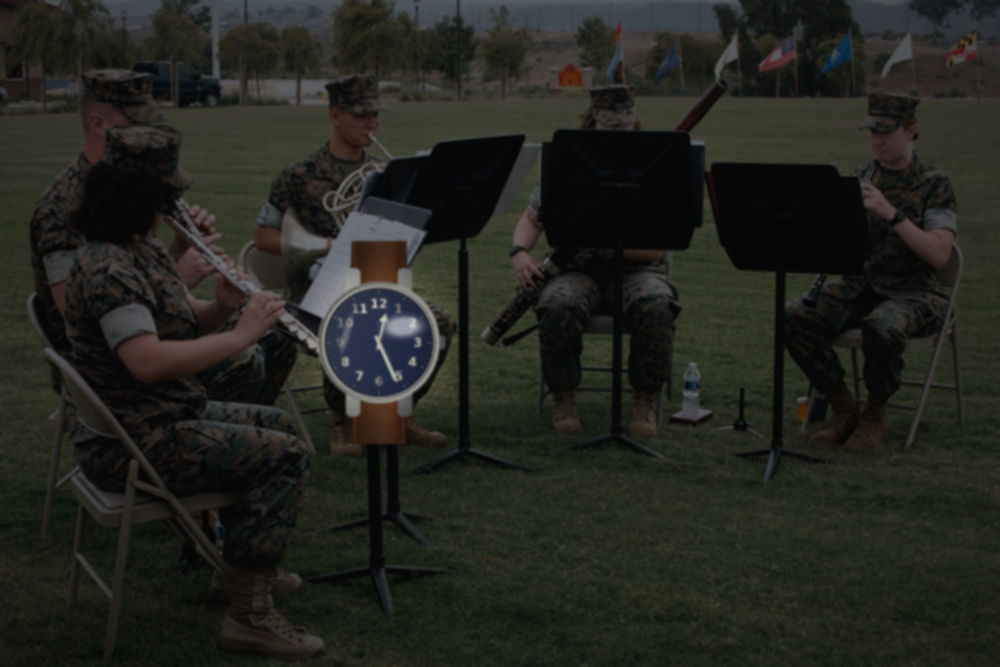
**12:26**
